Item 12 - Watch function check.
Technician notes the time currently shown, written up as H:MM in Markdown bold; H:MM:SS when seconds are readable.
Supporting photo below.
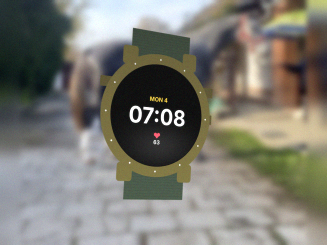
**7:08**
